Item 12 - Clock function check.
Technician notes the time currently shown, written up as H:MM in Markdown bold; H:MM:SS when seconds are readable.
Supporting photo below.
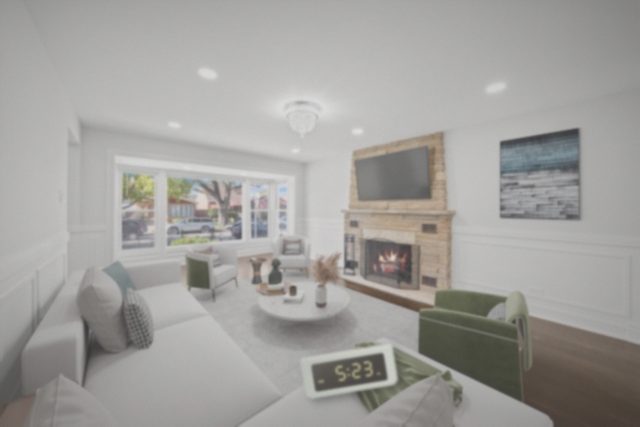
**5:23**
